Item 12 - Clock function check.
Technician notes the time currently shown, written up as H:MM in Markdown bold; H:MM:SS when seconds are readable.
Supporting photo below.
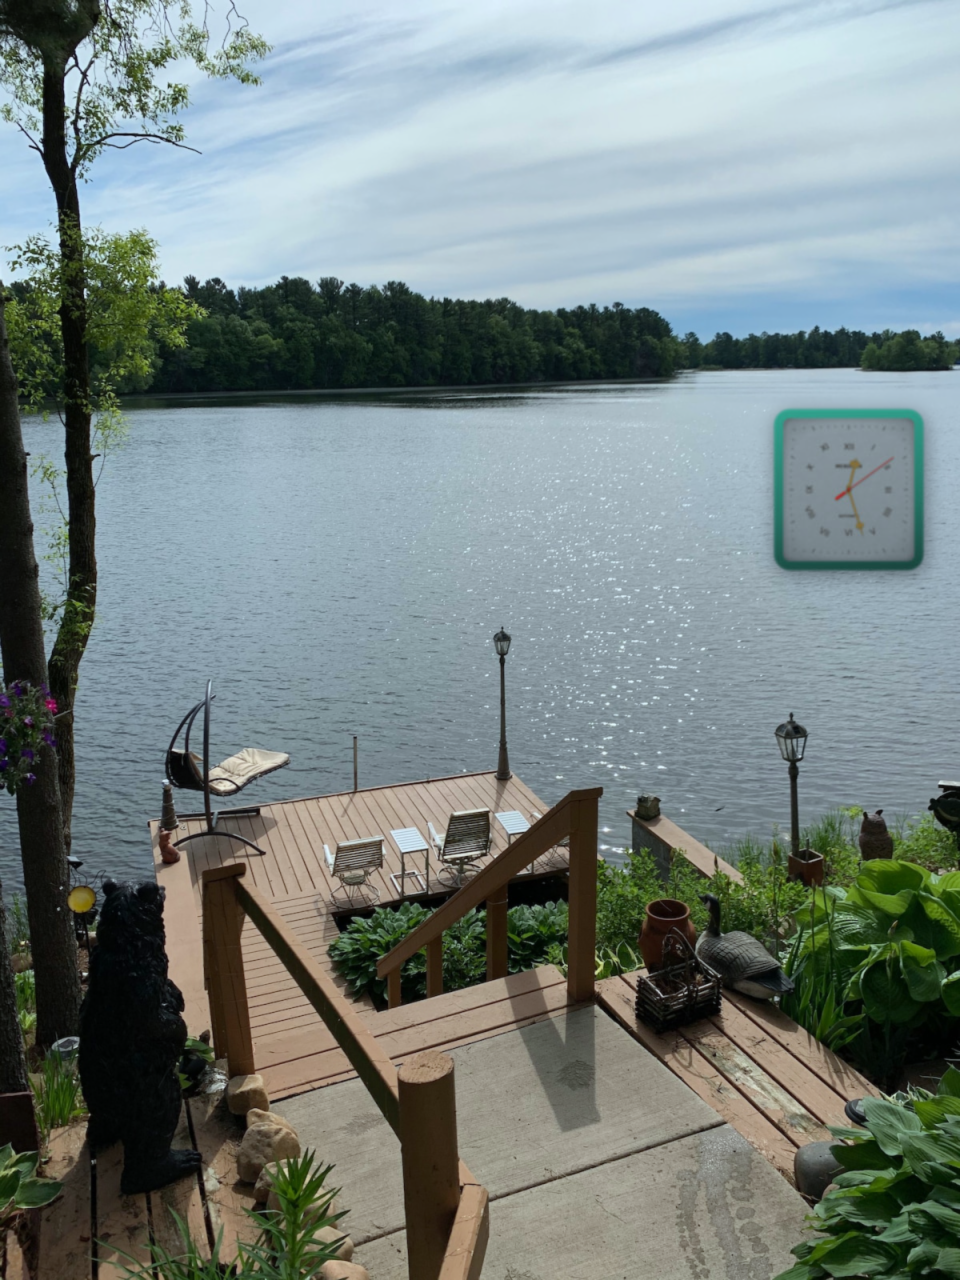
**12:27:09**
